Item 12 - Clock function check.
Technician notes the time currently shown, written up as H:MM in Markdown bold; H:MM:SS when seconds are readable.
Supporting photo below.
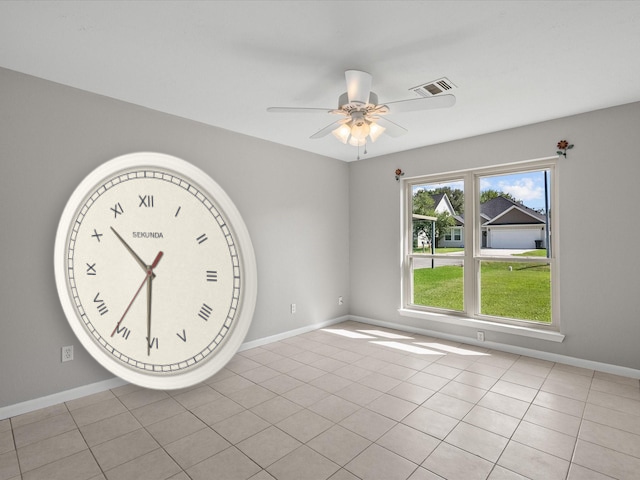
**10:30:36**
